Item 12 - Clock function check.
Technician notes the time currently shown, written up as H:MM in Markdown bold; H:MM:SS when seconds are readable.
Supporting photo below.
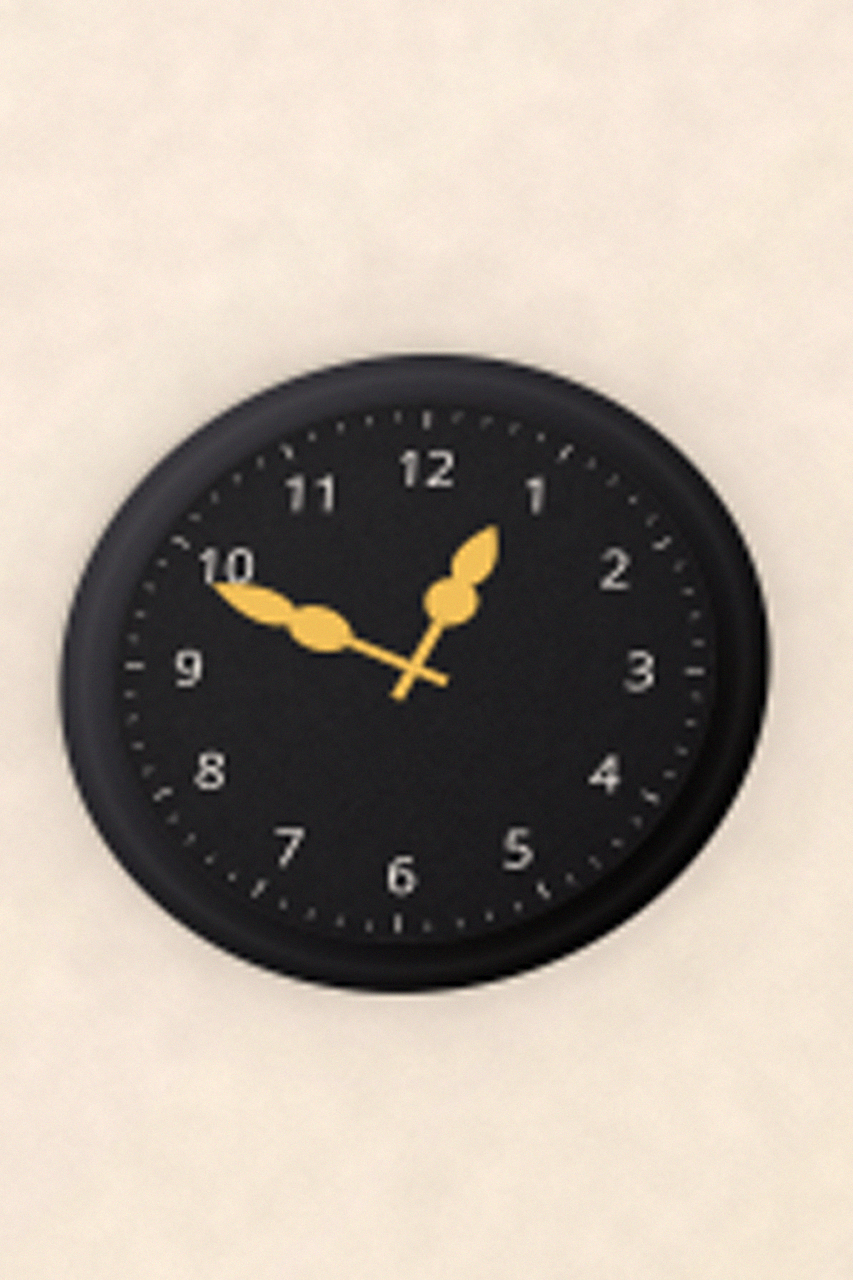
**12:49**
